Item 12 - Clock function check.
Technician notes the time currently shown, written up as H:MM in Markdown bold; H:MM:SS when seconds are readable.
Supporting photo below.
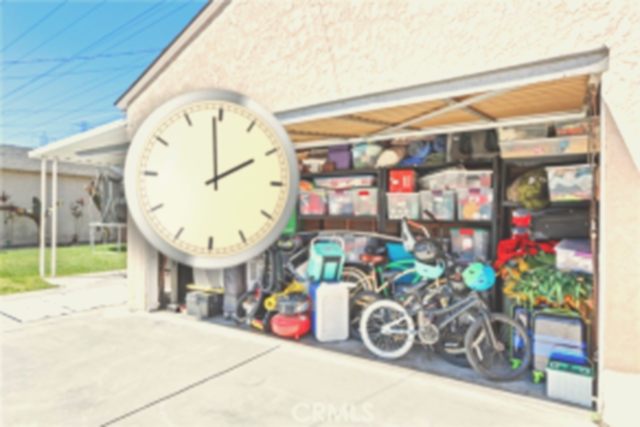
**1:59**
